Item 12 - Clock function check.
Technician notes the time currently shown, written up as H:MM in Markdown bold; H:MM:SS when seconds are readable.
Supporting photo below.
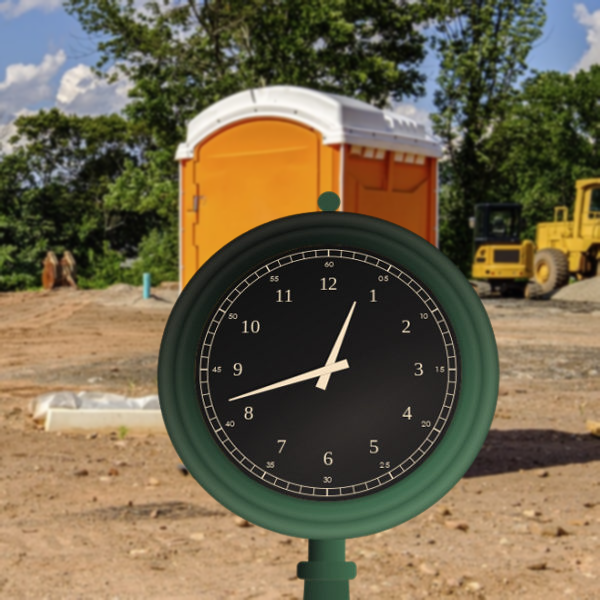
**12:42**
